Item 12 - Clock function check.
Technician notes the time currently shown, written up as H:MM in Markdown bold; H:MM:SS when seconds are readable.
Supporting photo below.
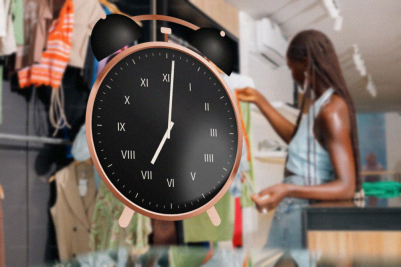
**7:01**
